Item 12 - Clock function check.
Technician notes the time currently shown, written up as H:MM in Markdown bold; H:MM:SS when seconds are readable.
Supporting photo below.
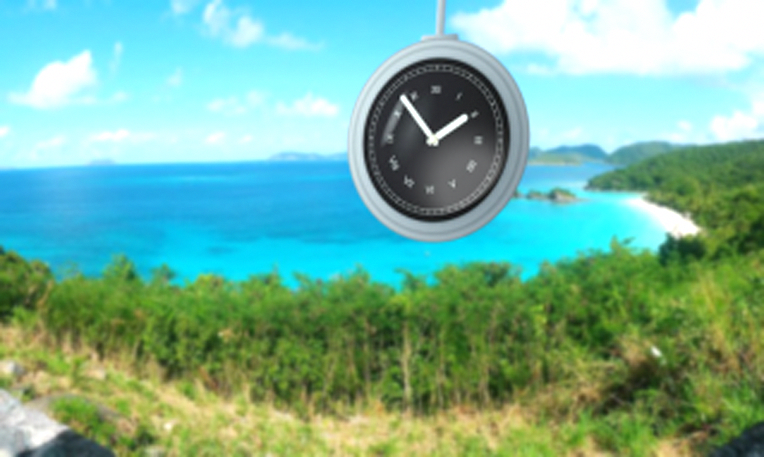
**1:53**
